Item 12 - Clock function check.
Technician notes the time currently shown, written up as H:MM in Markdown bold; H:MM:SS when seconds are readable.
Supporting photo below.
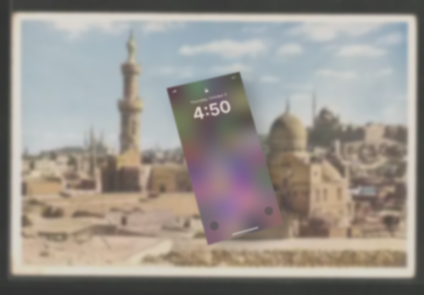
**4:50**
